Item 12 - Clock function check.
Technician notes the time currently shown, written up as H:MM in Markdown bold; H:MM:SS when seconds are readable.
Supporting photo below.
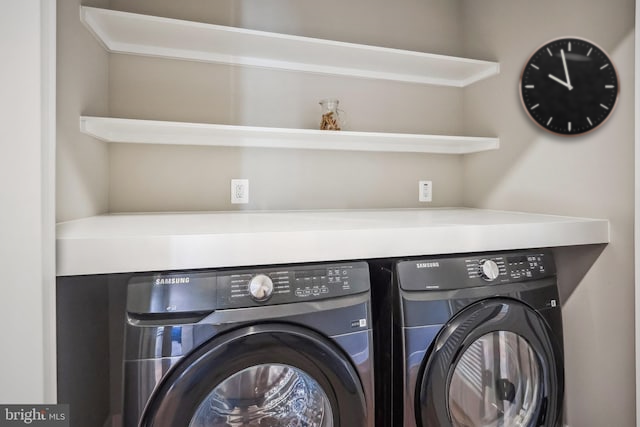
**9:58**
